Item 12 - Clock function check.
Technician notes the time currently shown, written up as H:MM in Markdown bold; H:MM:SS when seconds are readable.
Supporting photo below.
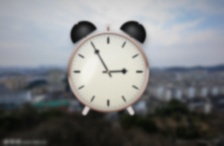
**2:55**
